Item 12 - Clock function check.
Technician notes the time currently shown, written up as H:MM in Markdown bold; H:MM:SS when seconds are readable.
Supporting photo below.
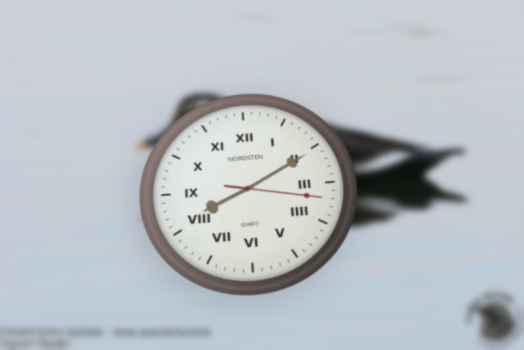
**8:10:17**
